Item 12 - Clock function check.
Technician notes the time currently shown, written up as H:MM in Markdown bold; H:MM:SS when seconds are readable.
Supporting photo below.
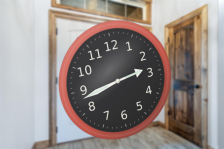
**2:43**
